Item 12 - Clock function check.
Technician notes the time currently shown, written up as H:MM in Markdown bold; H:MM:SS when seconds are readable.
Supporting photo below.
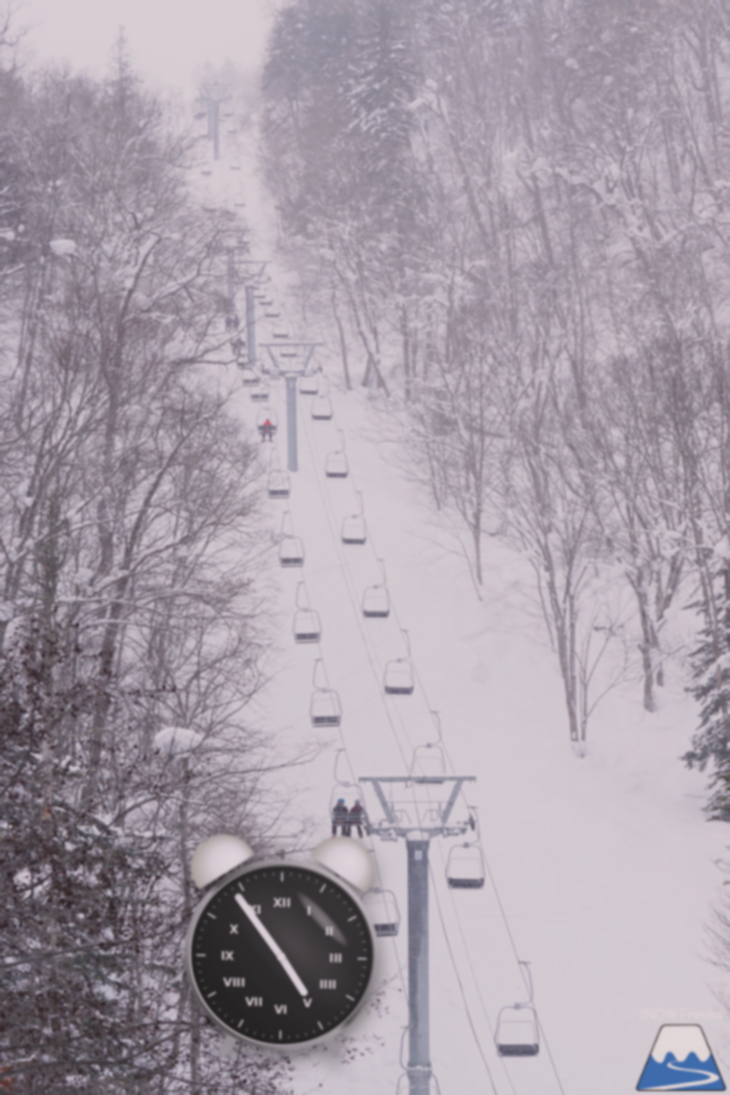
**4:54**
